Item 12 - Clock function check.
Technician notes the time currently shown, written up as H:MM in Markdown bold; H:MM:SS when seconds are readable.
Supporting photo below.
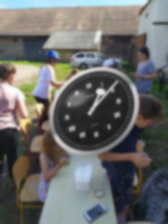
**1:09**
